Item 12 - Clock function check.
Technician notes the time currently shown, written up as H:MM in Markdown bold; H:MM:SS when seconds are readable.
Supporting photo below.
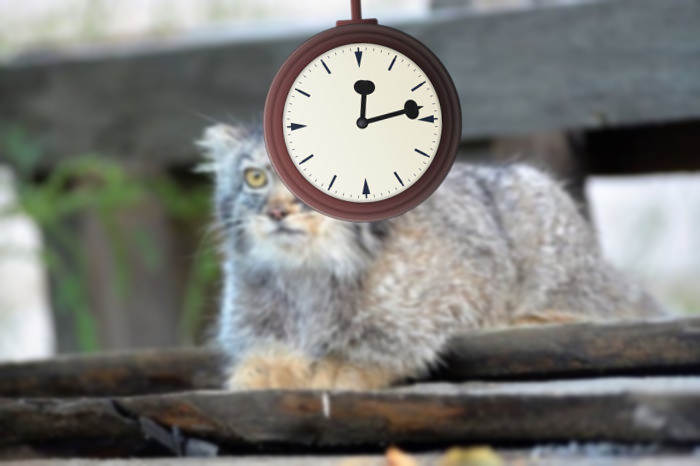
**12:13**
